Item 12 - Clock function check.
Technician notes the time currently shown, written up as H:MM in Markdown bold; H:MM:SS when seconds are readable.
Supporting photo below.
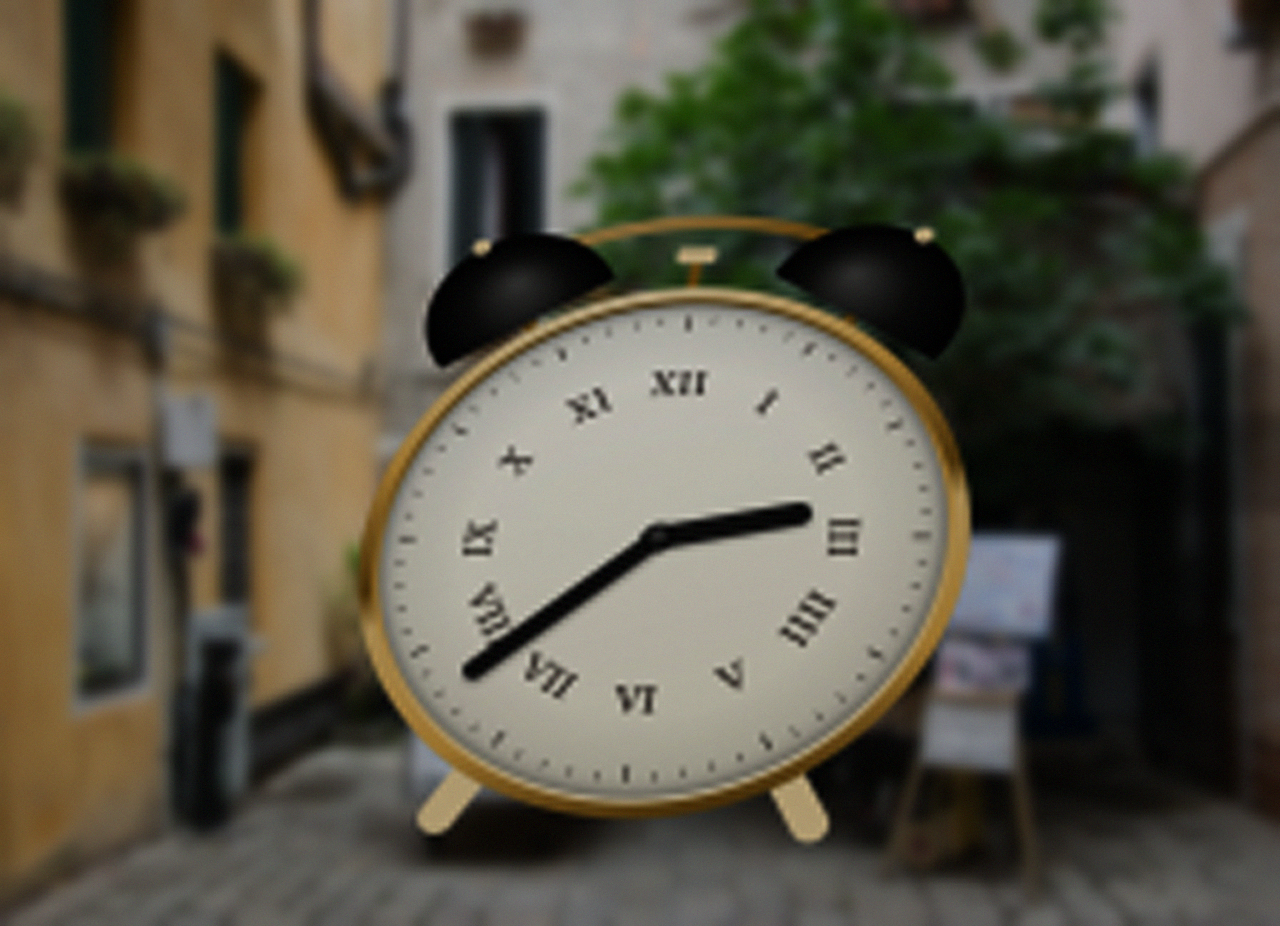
**2:38**
